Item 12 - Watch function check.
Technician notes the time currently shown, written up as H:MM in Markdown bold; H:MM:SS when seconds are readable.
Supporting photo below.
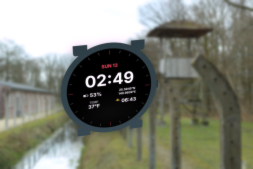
**2:49**
